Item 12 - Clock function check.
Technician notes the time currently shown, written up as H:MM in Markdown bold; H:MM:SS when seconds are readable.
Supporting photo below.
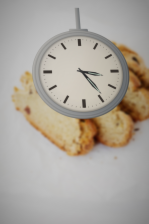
**3:24**
